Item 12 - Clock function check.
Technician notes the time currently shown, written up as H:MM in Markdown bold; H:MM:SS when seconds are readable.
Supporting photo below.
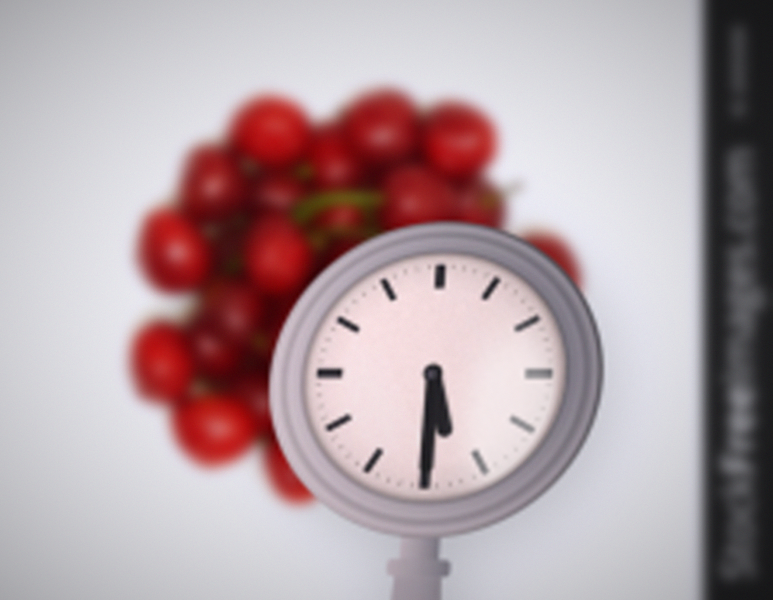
**5:30**
